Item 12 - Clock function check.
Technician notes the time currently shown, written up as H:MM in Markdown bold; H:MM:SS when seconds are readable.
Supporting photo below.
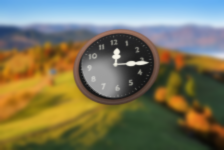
**12:16**
